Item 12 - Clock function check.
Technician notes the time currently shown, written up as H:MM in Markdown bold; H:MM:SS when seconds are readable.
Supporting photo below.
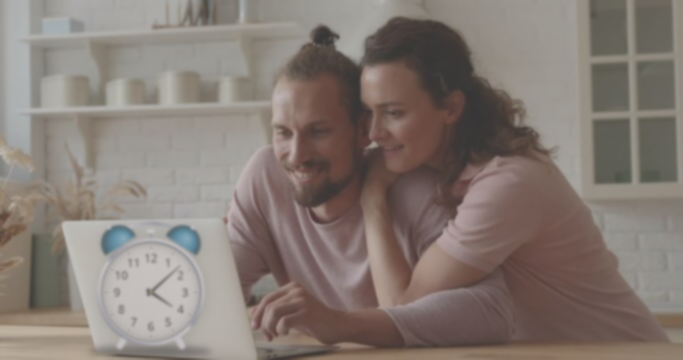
**4:08**
